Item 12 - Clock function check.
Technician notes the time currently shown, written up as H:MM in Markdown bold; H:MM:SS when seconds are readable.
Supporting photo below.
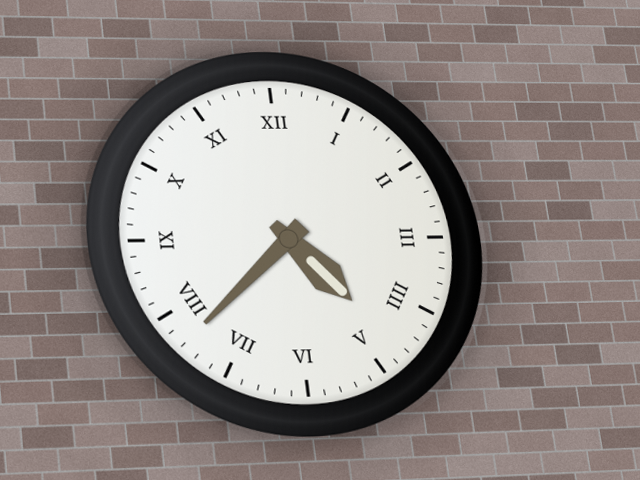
**4:38**
